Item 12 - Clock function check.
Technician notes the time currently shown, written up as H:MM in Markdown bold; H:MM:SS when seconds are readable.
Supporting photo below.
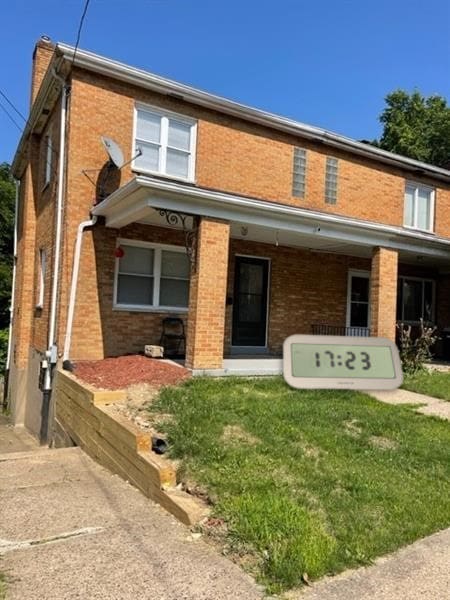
**17:23**
